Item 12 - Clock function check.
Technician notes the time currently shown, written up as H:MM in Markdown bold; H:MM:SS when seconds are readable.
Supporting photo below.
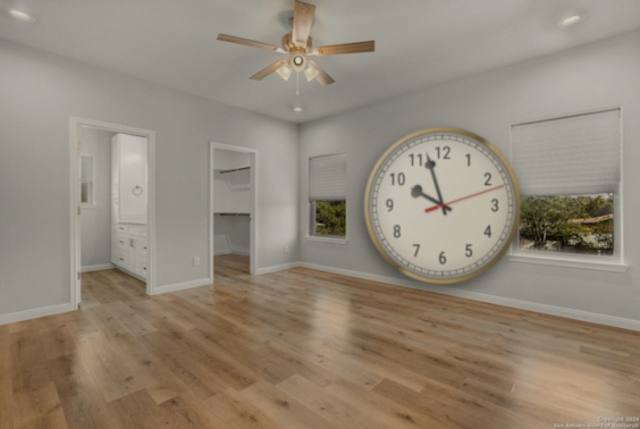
**9:57:12**
